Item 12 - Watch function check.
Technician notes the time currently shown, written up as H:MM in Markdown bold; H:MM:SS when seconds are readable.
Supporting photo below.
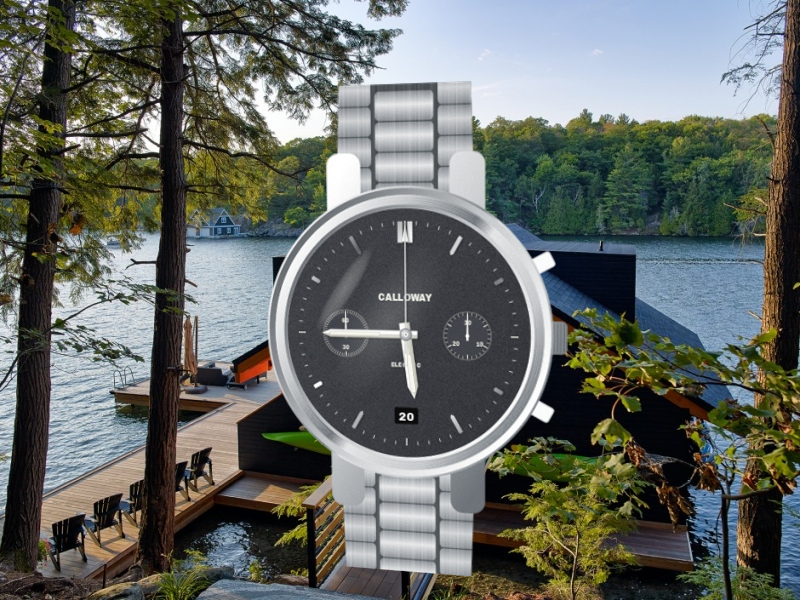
**5:45**
